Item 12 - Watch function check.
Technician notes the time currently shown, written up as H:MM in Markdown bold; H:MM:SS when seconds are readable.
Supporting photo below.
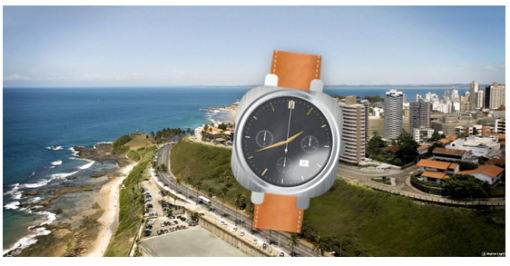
**1:41**
